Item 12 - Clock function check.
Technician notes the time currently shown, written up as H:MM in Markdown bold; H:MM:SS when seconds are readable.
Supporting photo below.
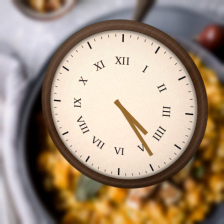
**4:24**
